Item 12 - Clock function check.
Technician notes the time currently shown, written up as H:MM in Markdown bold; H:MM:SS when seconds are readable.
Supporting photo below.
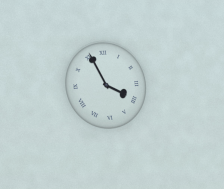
**3:56**
